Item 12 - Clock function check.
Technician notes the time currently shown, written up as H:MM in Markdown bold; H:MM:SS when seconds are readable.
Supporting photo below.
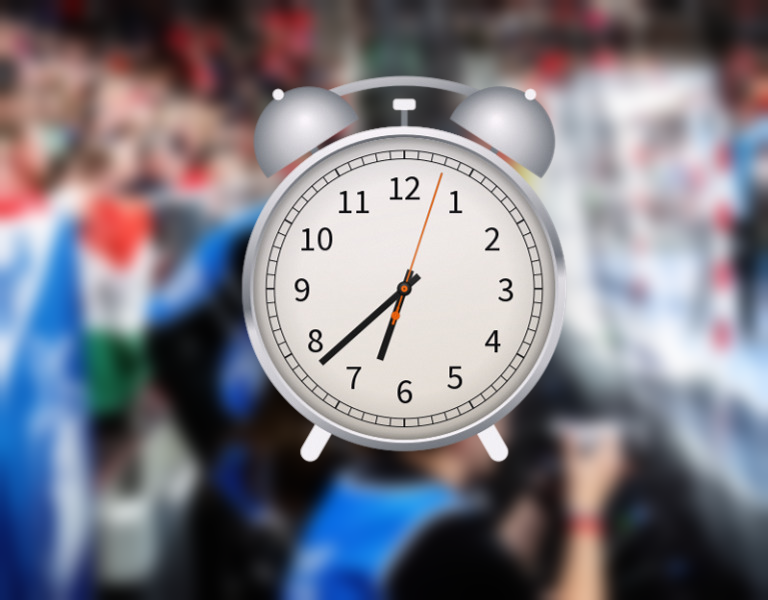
**6:38:03**
